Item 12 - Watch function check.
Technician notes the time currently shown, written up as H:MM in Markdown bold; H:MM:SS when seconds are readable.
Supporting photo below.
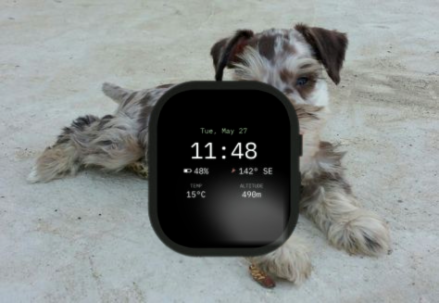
**11:48**
